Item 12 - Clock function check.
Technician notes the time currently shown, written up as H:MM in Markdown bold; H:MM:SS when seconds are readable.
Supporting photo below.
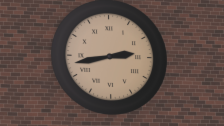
**2:43**
